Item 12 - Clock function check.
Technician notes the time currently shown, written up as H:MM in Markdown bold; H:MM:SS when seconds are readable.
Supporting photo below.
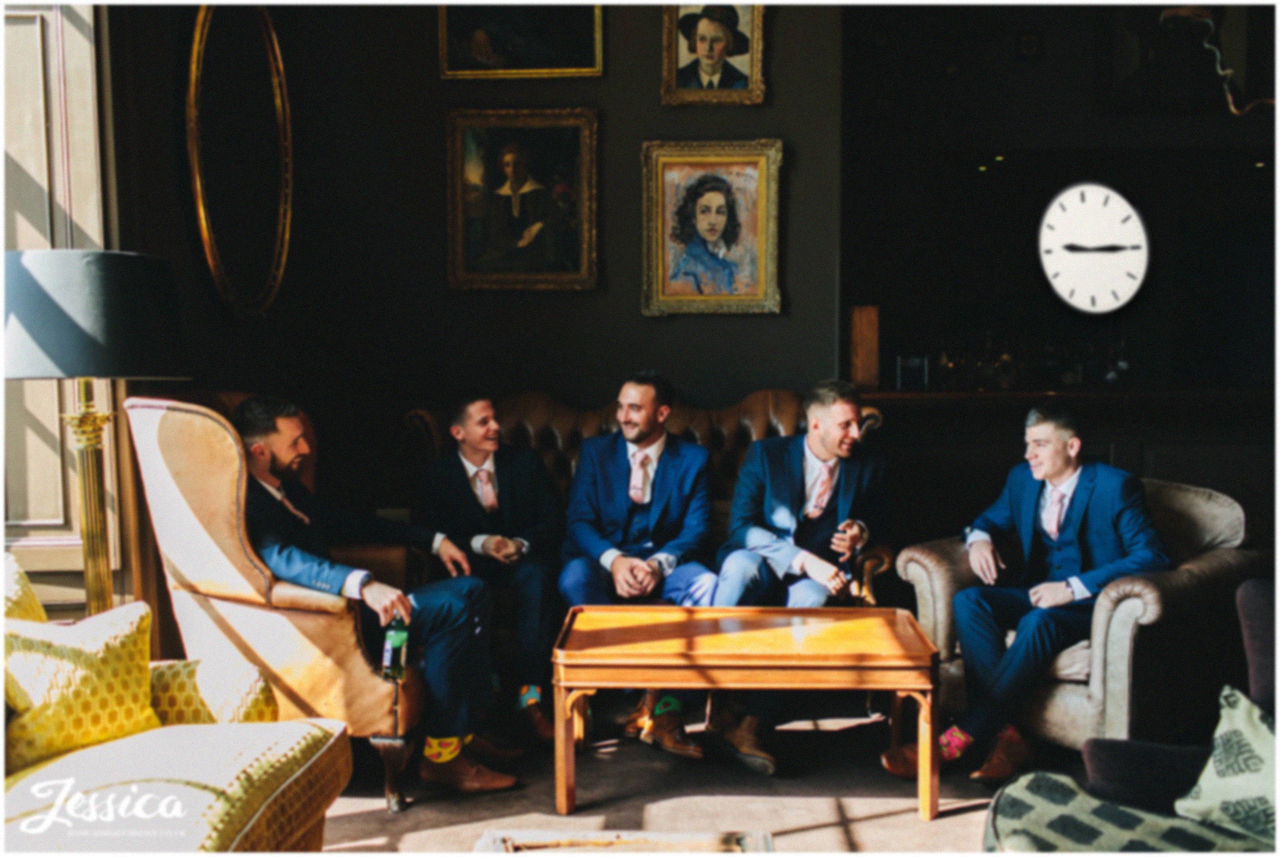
**9:15**
